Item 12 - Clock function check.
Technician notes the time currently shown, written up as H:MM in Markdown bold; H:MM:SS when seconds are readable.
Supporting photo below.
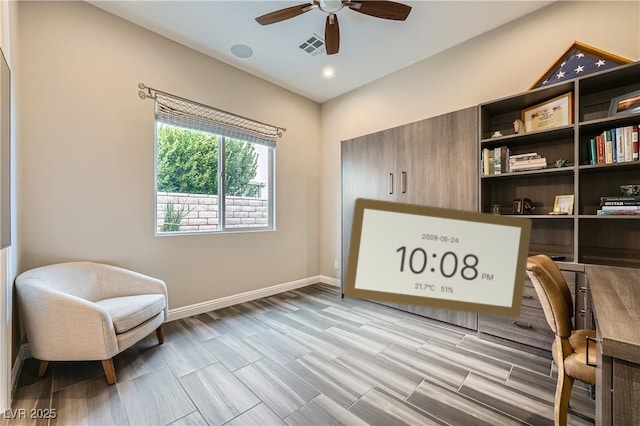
**10:08**
